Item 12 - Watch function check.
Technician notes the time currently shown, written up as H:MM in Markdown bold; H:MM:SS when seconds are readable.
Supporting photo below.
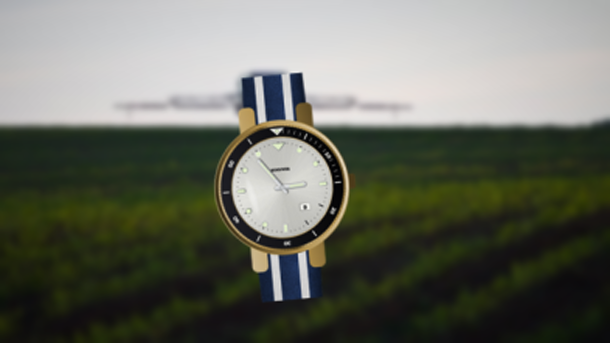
**2:54**
